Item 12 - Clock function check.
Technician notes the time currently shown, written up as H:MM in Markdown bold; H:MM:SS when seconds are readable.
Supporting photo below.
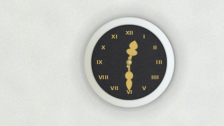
**12:30**
